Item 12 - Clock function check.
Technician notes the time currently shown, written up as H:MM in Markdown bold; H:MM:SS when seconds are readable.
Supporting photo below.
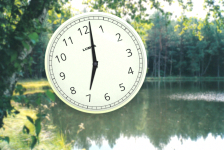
**7:02**
